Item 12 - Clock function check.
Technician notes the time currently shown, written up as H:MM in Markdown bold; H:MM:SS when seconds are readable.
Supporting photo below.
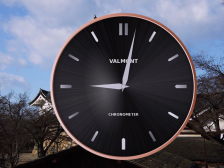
**9:02**
